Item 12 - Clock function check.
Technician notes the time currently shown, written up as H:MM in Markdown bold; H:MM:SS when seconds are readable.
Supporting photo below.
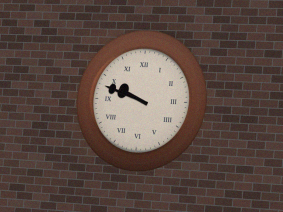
**9:48**
